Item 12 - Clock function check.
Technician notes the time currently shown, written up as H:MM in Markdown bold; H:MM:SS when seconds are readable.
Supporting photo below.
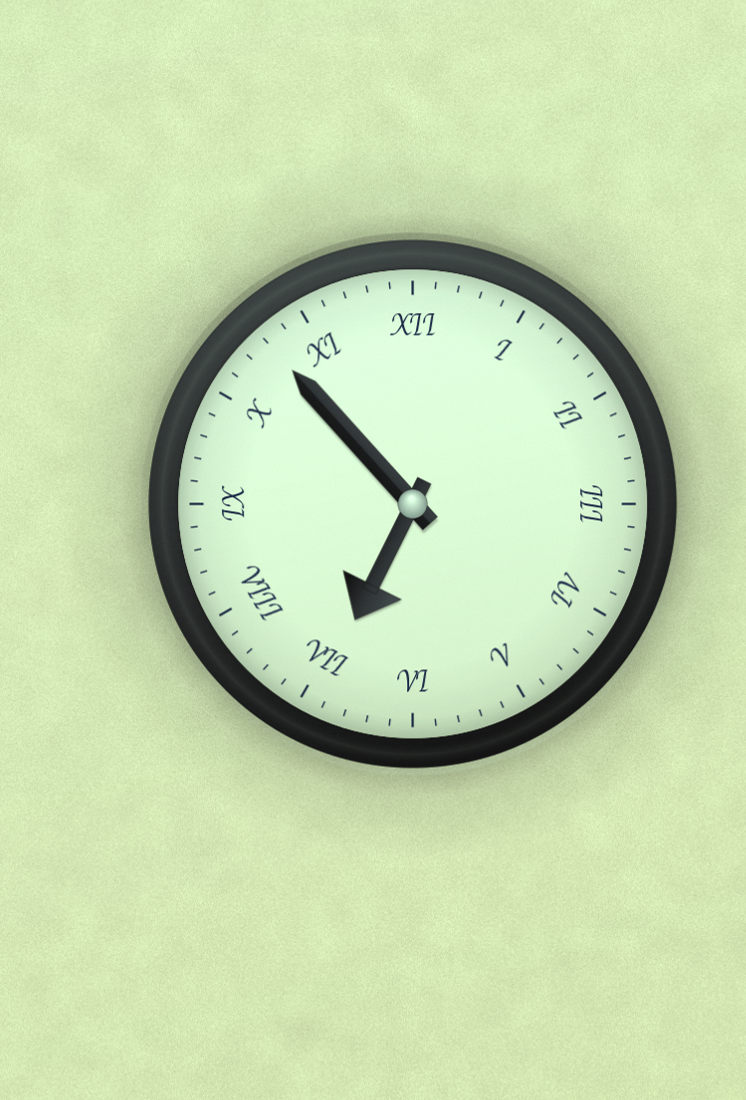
**6:53**
